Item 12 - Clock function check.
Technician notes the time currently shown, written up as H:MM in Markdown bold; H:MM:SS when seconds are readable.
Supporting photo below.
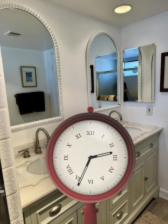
**2:34**
